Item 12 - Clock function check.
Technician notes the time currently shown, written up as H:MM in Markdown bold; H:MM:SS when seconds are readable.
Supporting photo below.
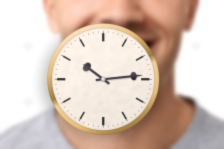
**10:14**
